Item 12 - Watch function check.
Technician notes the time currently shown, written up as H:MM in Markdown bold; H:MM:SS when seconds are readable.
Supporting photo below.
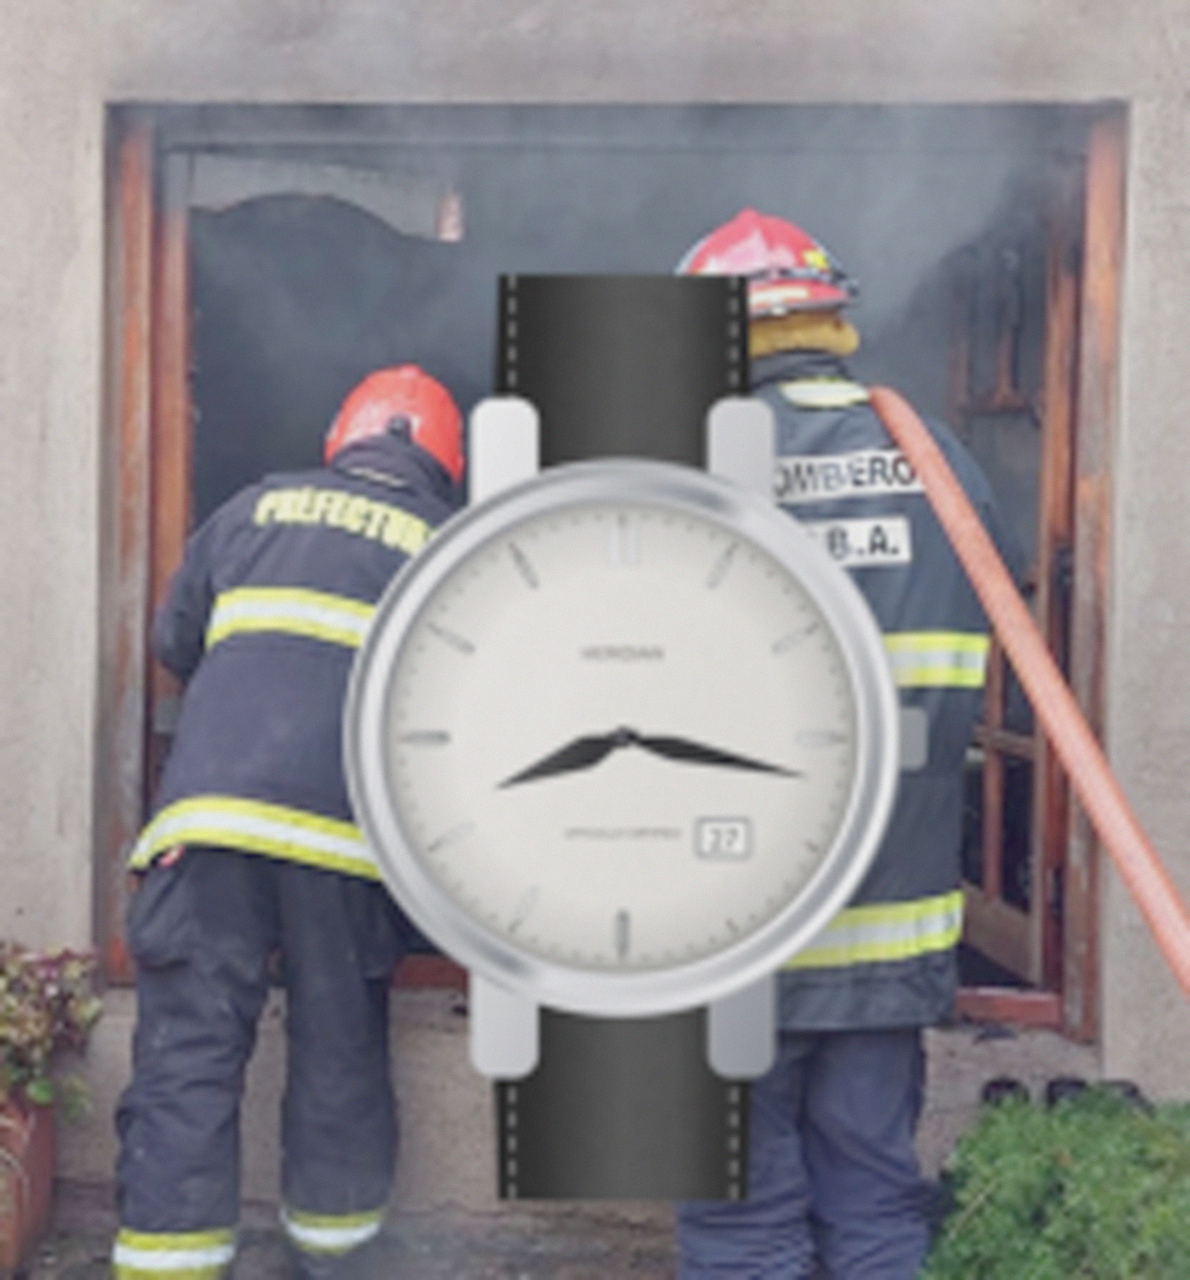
**8:17**
